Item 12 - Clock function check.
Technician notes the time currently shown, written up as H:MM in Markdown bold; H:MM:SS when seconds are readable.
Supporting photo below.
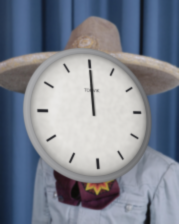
**12:00**
